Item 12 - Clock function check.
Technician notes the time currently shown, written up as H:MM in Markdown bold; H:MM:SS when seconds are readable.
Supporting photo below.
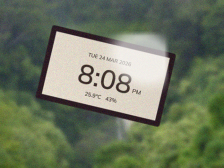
**8:08**
